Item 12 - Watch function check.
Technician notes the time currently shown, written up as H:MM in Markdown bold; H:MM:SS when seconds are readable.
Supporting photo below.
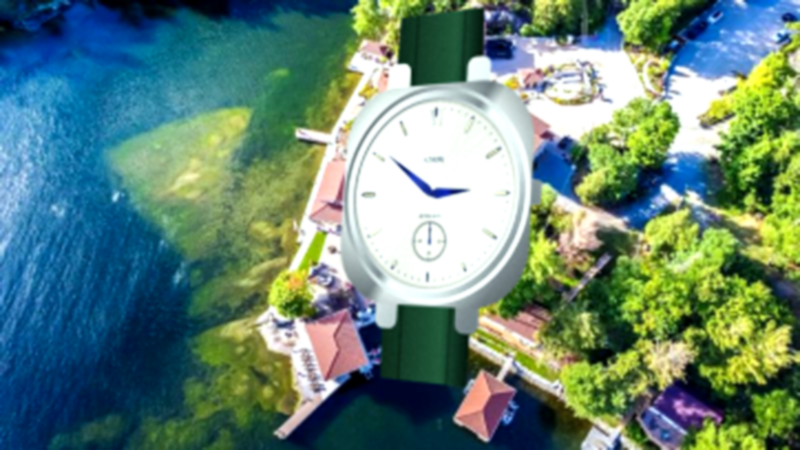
**2:51**
